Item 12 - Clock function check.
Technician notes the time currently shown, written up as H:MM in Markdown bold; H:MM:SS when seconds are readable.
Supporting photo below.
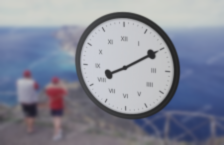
**8:10**
